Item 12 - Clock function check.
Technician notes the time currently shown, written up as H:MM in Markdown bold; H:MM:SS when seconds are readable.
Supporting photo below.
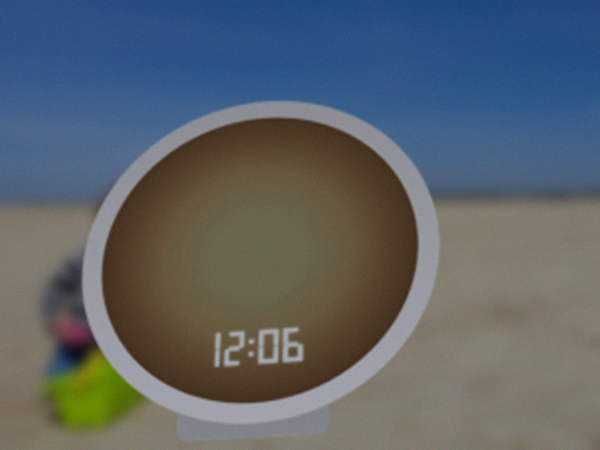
**12:06**
